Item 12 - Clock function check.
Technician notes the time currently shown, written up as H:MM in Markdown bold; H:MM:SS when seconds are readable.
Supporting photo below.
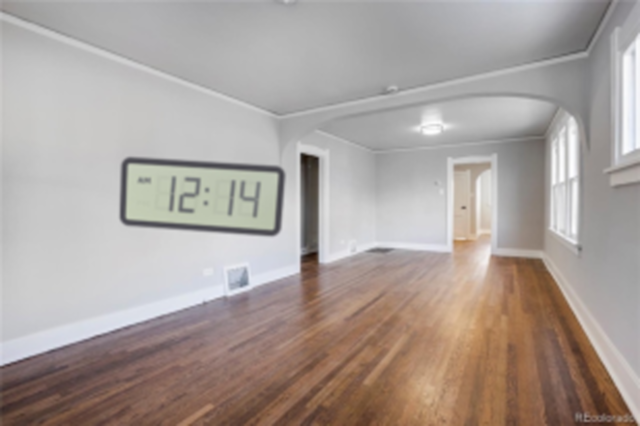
**12:14**
